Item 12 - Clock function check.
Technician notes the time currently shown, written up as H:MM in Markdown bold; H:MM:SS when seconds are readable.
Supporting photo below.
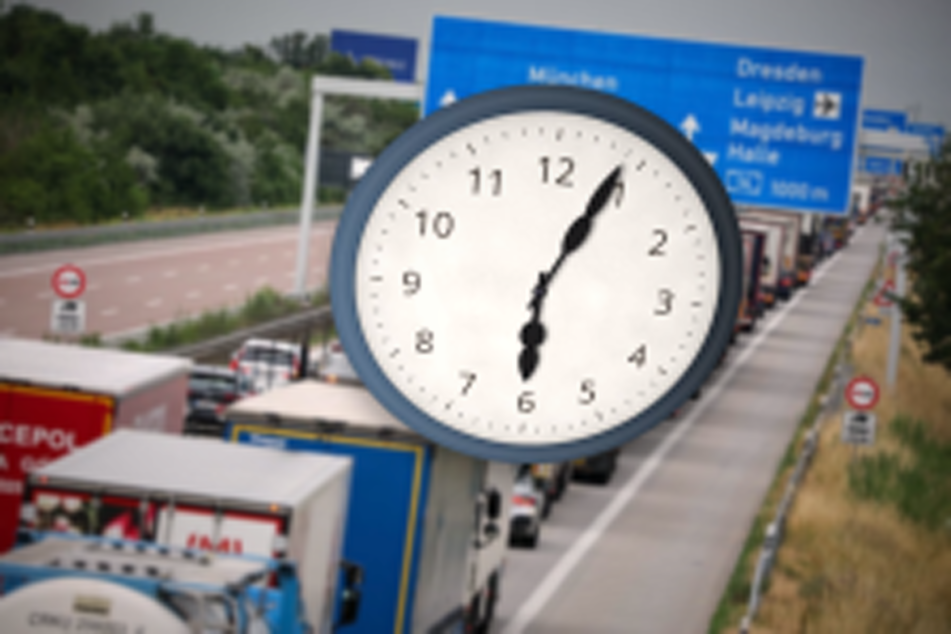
**6:04**
